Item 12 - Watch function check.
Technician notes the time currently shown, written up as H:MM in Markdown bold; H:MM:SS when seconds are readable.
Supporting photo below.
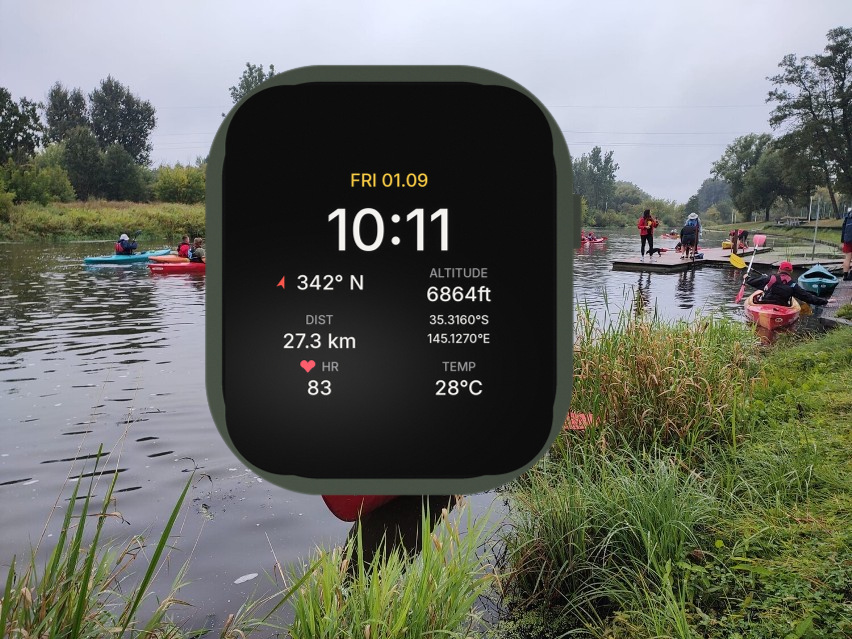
**10:11**
